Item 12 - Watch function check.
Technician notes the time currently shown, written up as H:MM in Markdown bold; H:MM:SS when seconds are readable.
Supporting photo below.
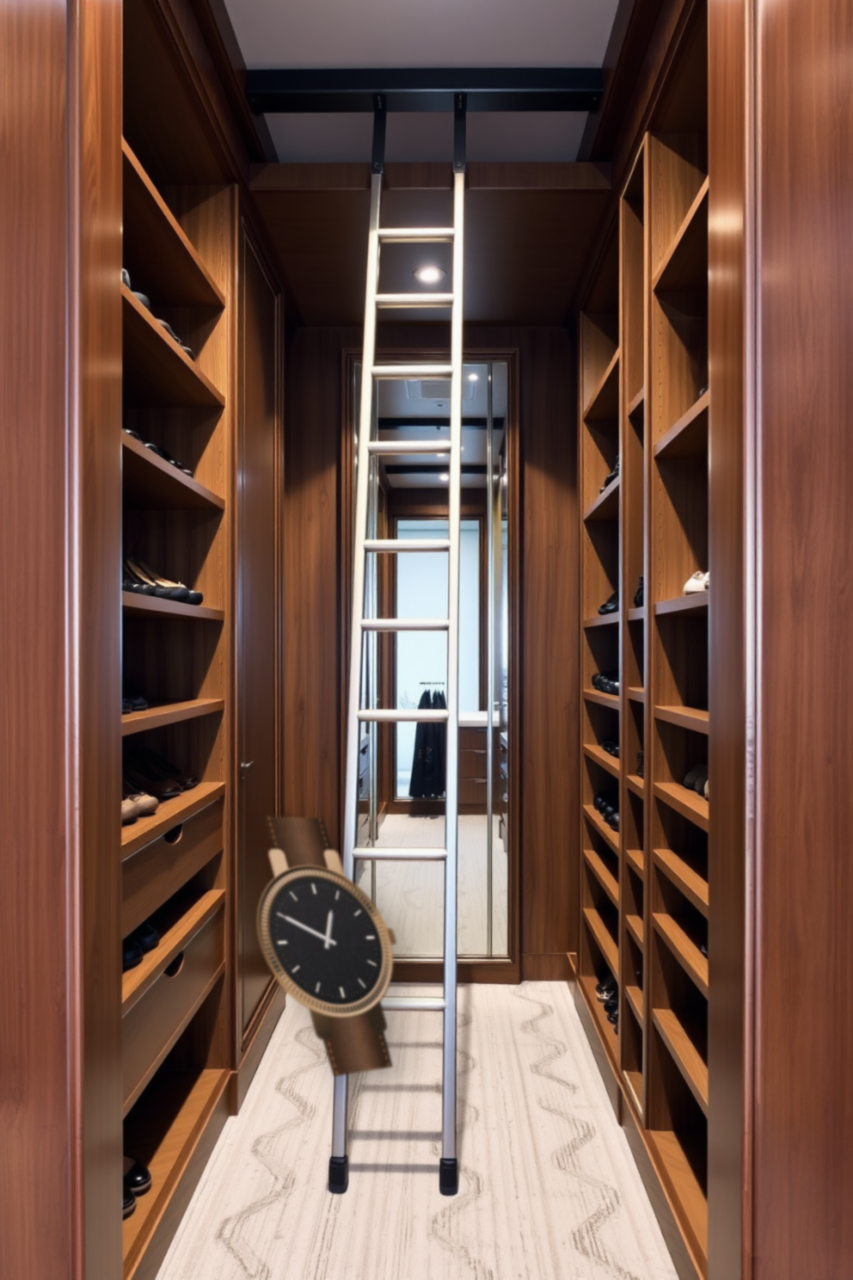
**12:50**
